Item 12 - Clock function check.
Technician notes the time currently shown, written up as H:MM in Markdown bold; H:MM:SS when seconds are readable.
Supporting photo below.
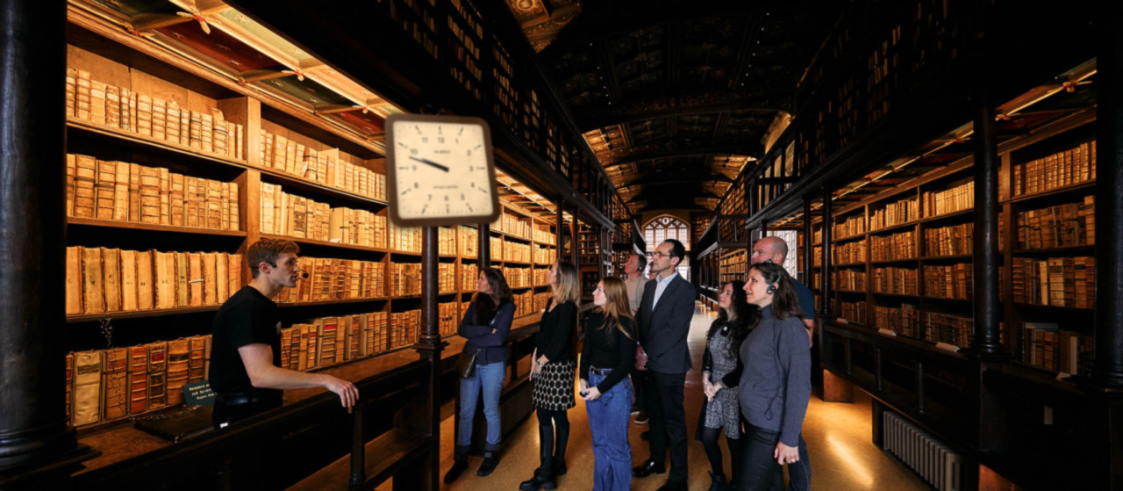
**9:48**
